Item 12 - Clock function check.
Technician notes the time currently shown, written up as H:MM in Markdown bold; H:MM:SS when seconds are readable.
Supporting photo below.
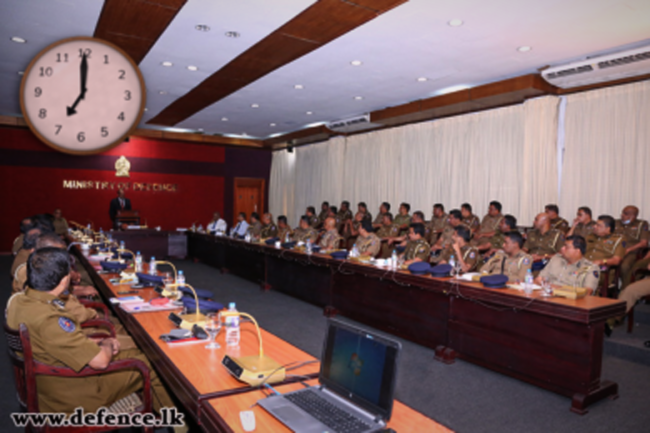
**7:00**
